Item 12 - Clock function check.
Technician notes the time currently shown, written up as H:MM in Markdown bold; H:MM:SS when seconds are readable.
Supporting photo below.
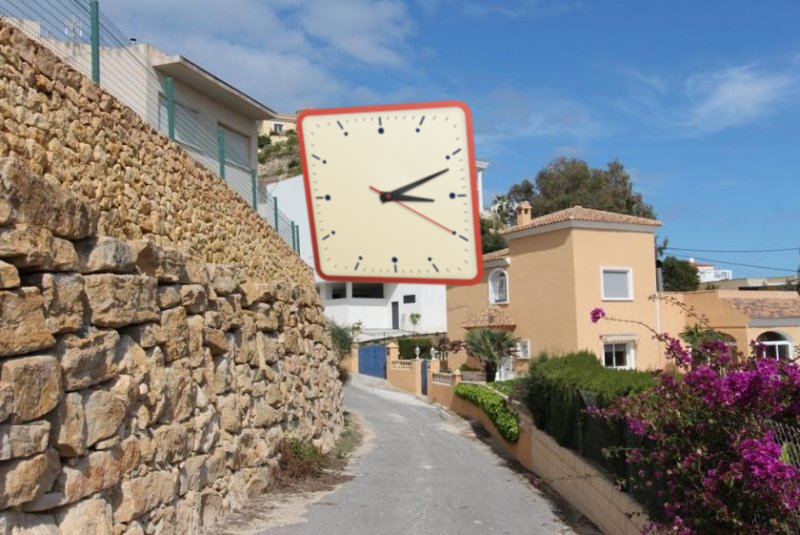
**3:11:20**
